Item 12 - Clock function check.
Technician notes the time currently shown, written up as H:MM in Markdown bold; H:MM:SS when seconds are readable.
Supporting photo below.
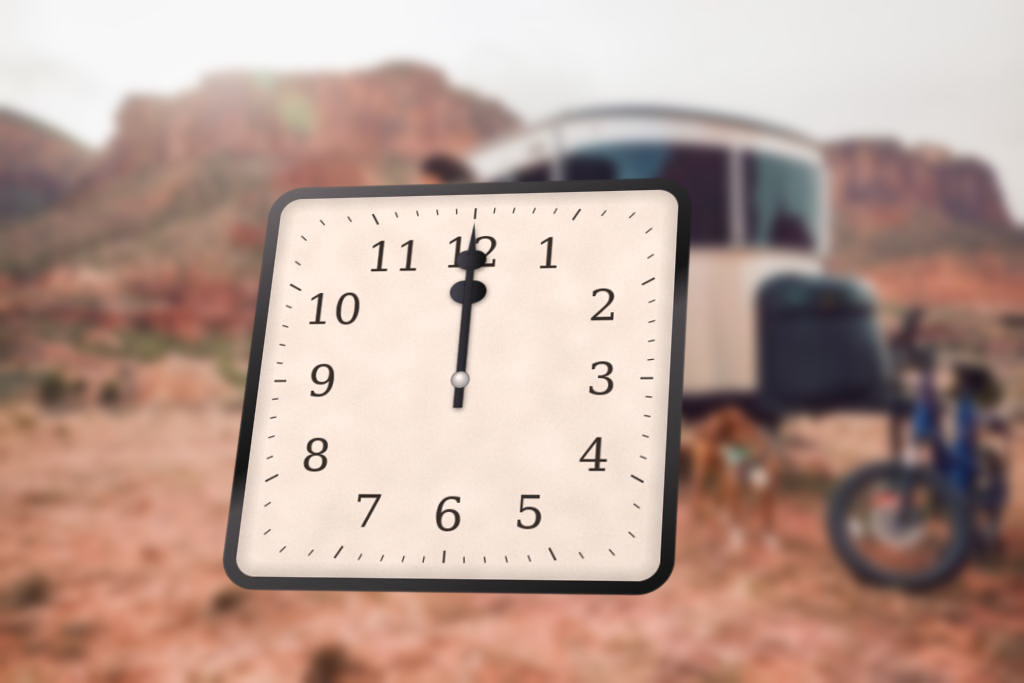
**12:00**
